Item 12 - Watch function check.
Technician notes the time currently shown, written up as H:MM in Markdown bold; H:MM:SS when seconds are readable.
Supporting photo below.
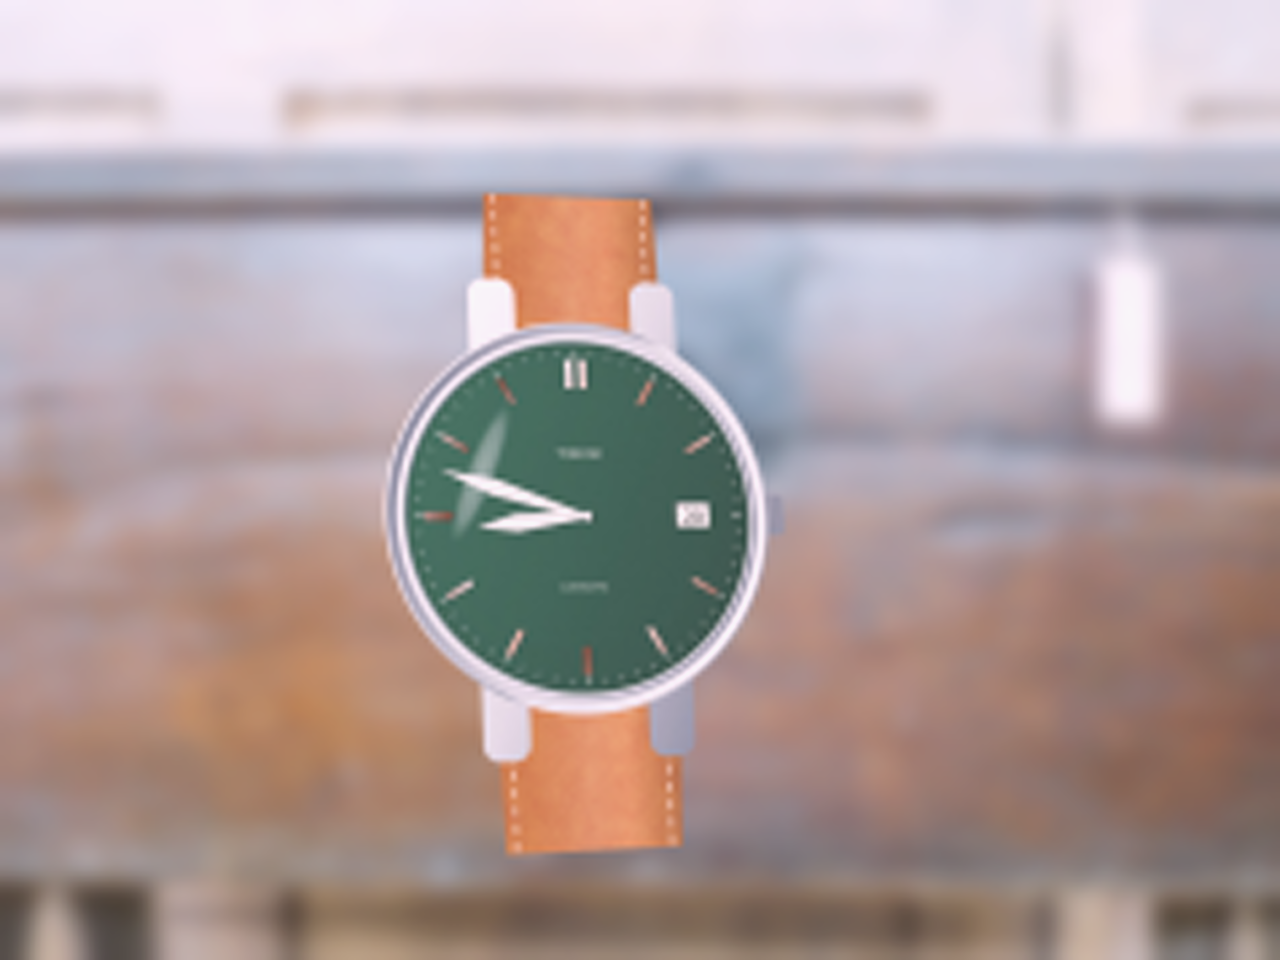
**8:48**
